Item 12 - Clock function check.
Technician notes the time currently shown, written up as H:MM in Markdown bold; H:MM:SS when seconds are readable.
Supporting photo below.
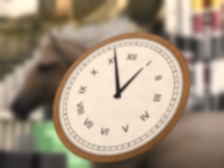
**12:56**
